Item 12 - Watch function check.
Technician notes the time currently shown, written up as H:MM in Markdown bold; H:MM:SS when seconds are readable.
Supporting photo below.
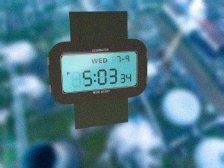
**5:03:34**
